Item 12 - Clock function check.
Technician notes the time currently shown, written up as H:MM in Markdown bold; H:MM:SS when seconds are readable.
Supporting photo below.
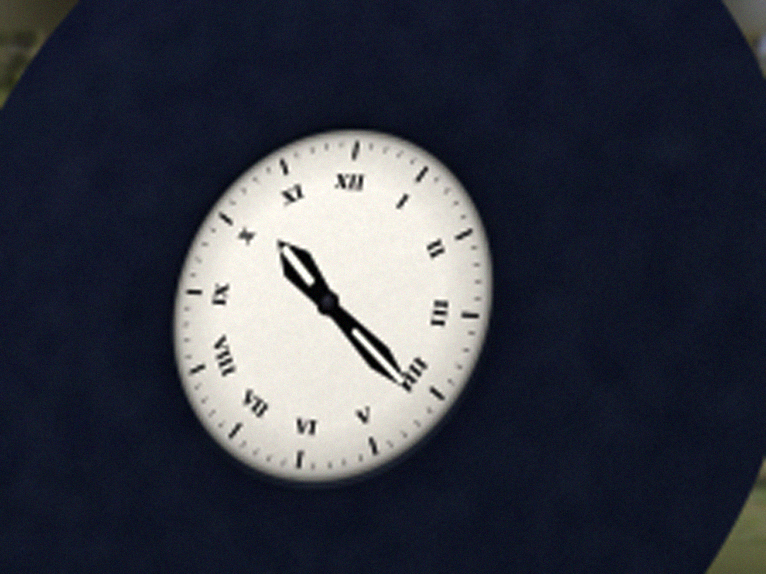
**10:21**
